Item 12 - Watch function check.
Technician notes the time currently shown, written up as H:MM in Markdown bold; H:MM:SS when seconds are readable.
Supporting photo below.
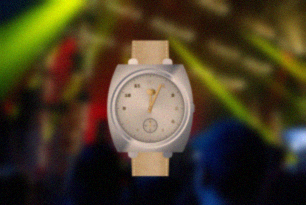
**12:04**
